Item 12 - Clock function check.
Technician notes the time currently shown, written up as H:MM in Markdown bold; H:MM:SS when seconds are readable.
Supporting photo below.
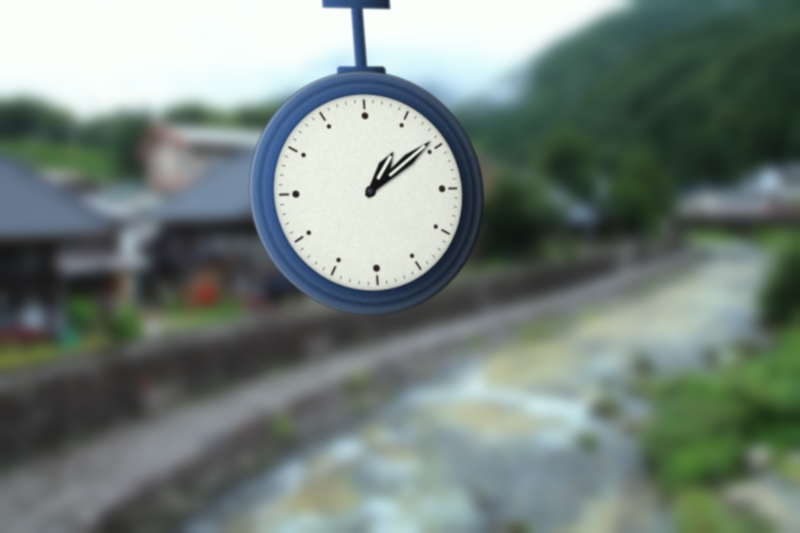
**1:09**
